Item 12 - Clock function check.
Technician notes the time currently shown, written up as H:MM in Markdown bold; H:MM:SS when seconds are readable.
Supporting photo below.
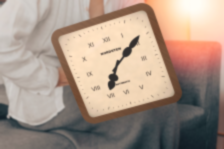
**7:09**
